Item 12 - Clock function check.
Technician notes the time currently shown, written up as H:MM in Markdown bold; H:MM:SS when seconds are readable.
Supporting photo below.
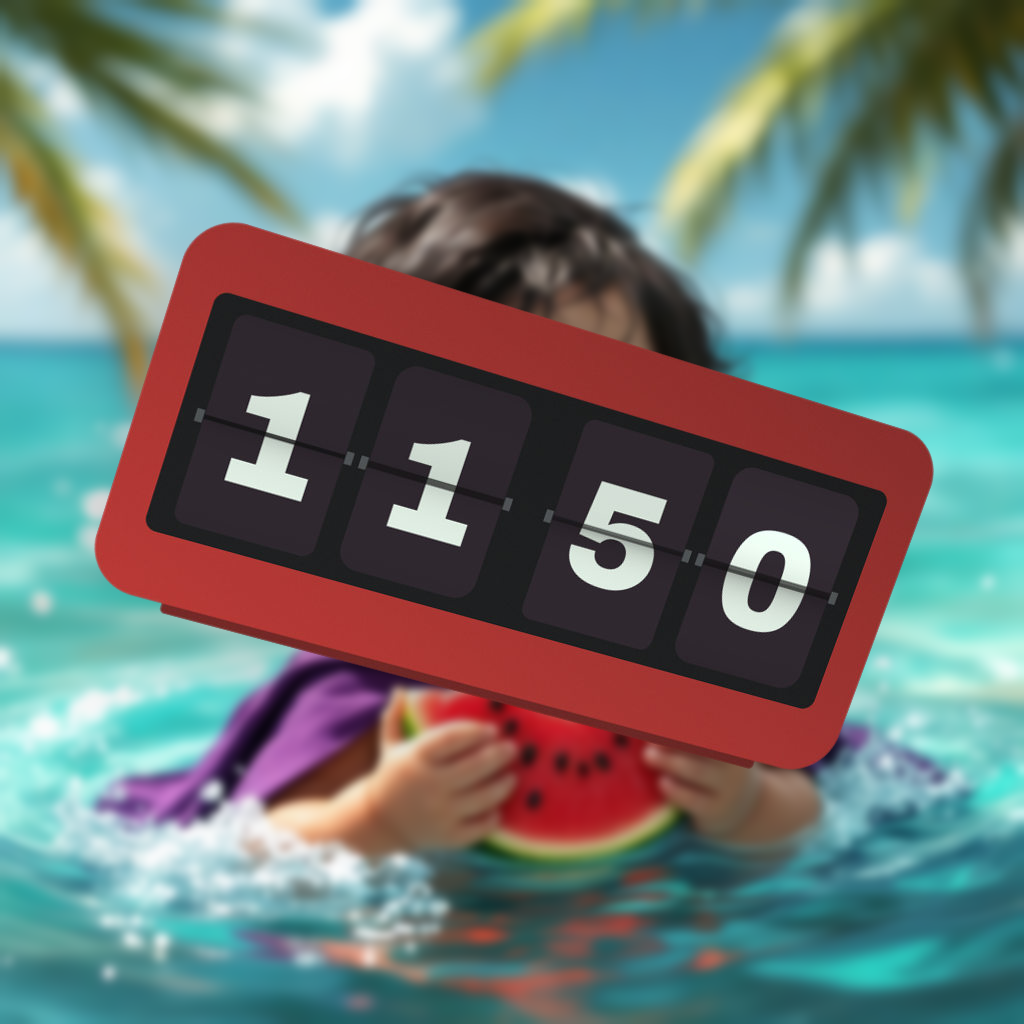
**11:50**
